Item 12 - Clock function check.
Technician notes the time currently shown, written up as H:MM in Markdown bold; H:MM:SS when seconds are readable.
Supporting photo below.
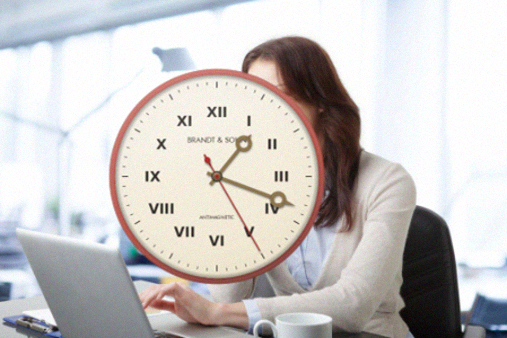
**1:18:25**
